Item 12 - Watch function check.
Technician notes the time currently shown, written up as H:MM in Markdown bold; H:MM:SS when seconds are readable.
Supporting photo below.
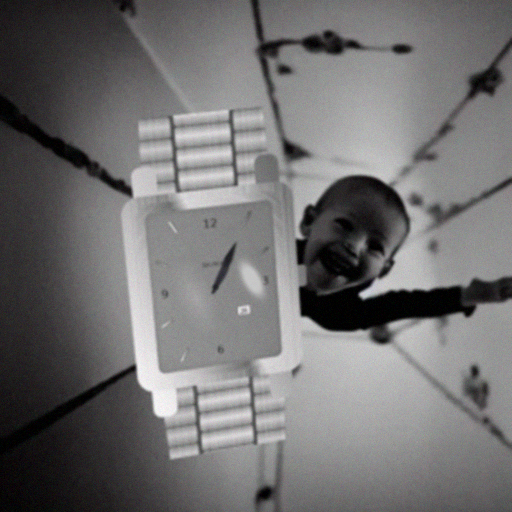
**1:05**
